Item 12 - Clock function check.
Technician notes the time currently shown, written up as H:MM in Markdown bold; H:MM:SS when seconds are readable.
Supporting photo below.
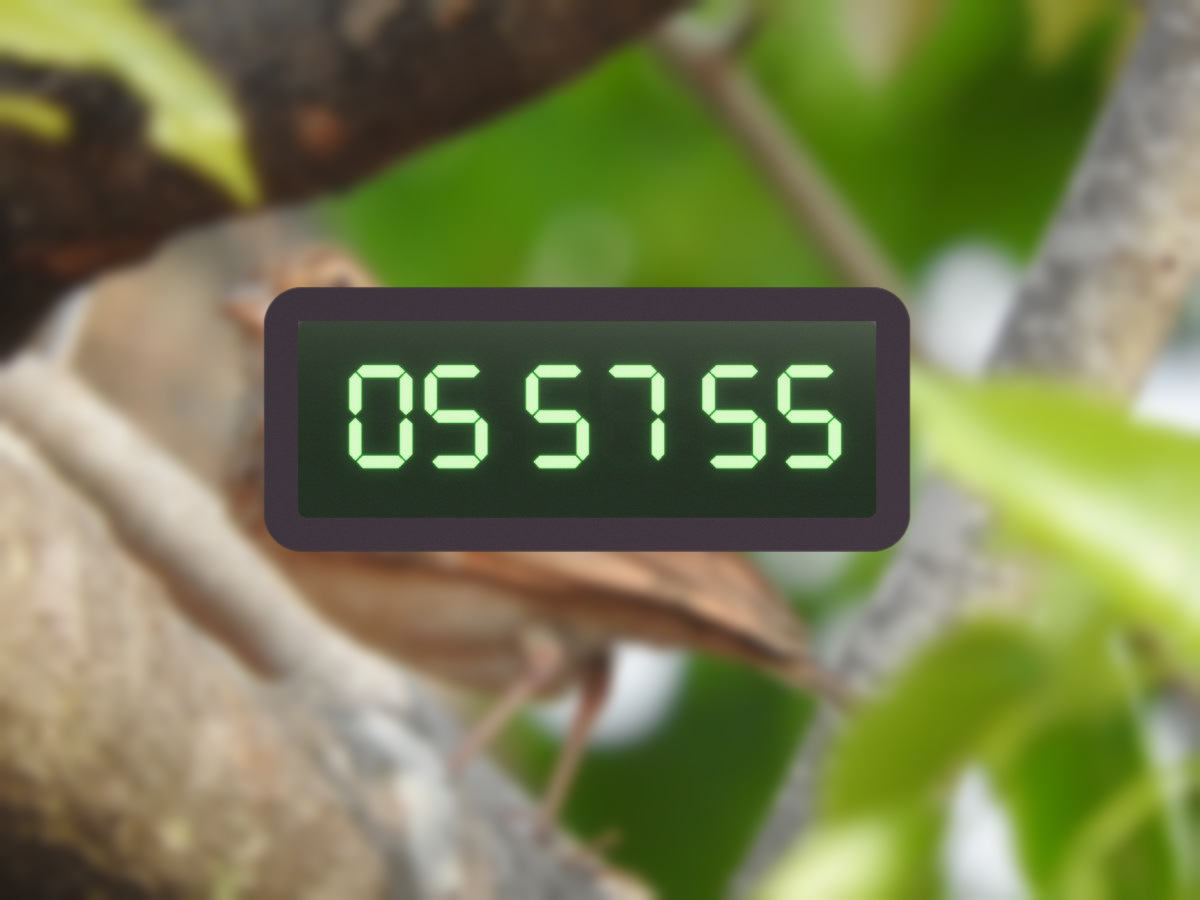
**5:57:55**
